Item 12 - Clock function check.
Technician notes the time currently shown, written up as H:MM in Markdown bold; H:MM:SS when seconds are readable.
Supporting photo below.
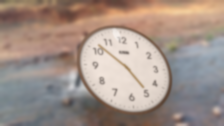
**4:52**
